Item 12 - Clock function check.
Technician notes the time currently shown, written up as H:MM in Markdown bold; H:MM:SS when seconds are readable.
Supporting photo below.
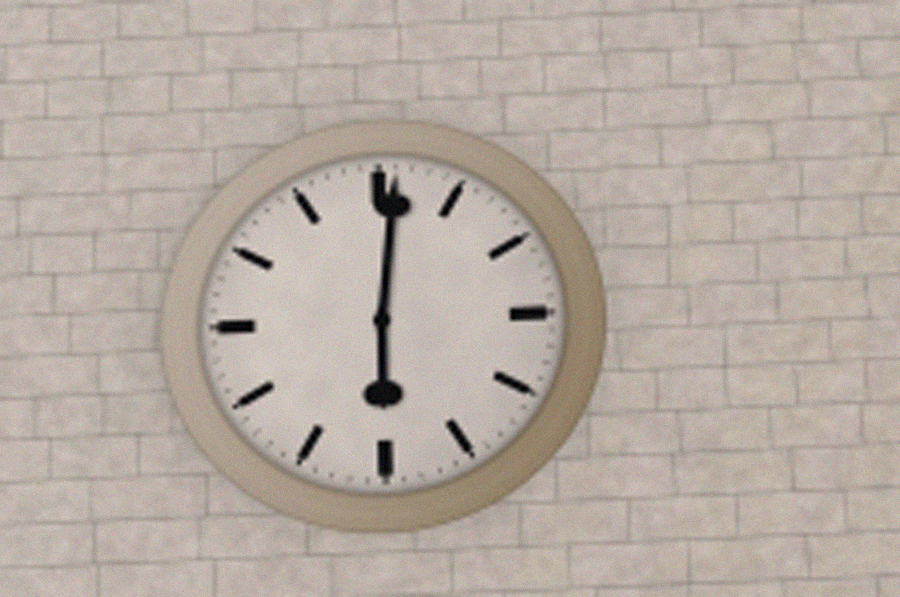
**6:01**
